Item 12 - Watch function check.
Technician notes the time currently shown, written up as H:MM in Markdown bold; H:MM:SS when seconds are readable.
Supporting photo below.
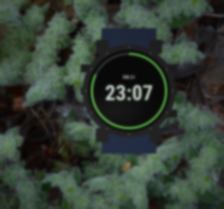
**23:07**
